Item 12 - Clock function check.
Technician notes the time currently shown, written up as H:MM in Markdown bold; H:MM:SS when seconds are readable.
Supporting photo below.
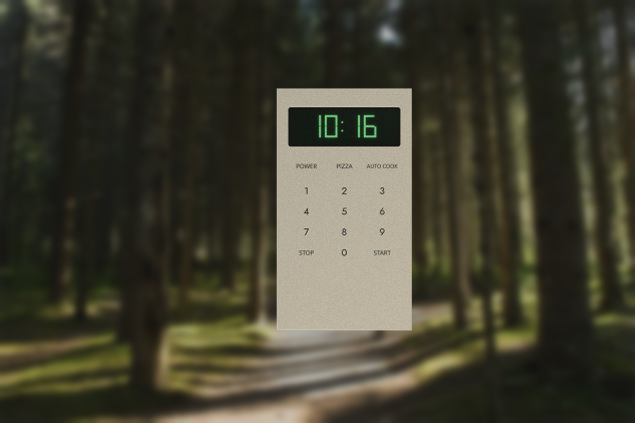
**10:16**
